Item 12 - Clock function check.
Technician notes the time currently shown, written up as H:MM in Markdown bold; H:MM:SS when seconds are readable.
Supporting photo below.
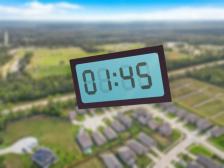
**1:45**
